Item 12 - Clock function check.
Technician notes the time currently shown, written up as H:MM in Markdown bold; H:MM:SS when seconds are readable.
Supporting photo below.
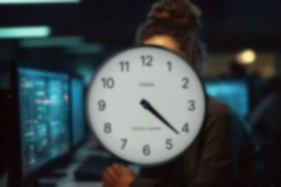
**4:22**
